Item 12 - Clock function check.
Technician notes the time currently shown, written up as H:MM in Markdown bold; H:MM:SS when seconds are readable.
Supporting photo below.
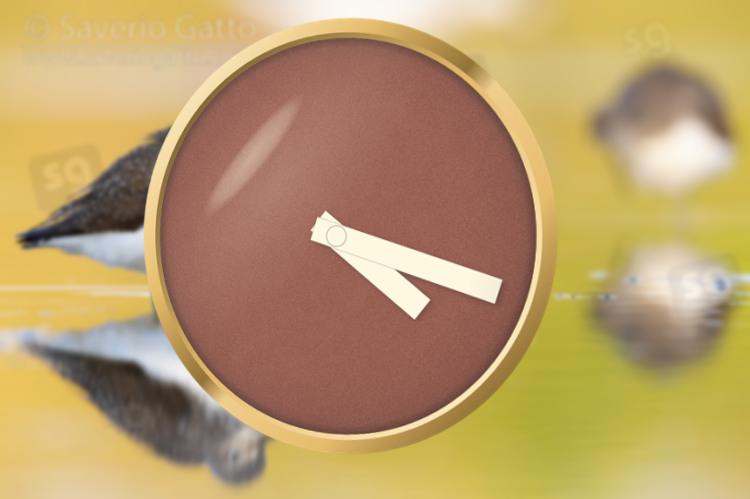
**4:18**
